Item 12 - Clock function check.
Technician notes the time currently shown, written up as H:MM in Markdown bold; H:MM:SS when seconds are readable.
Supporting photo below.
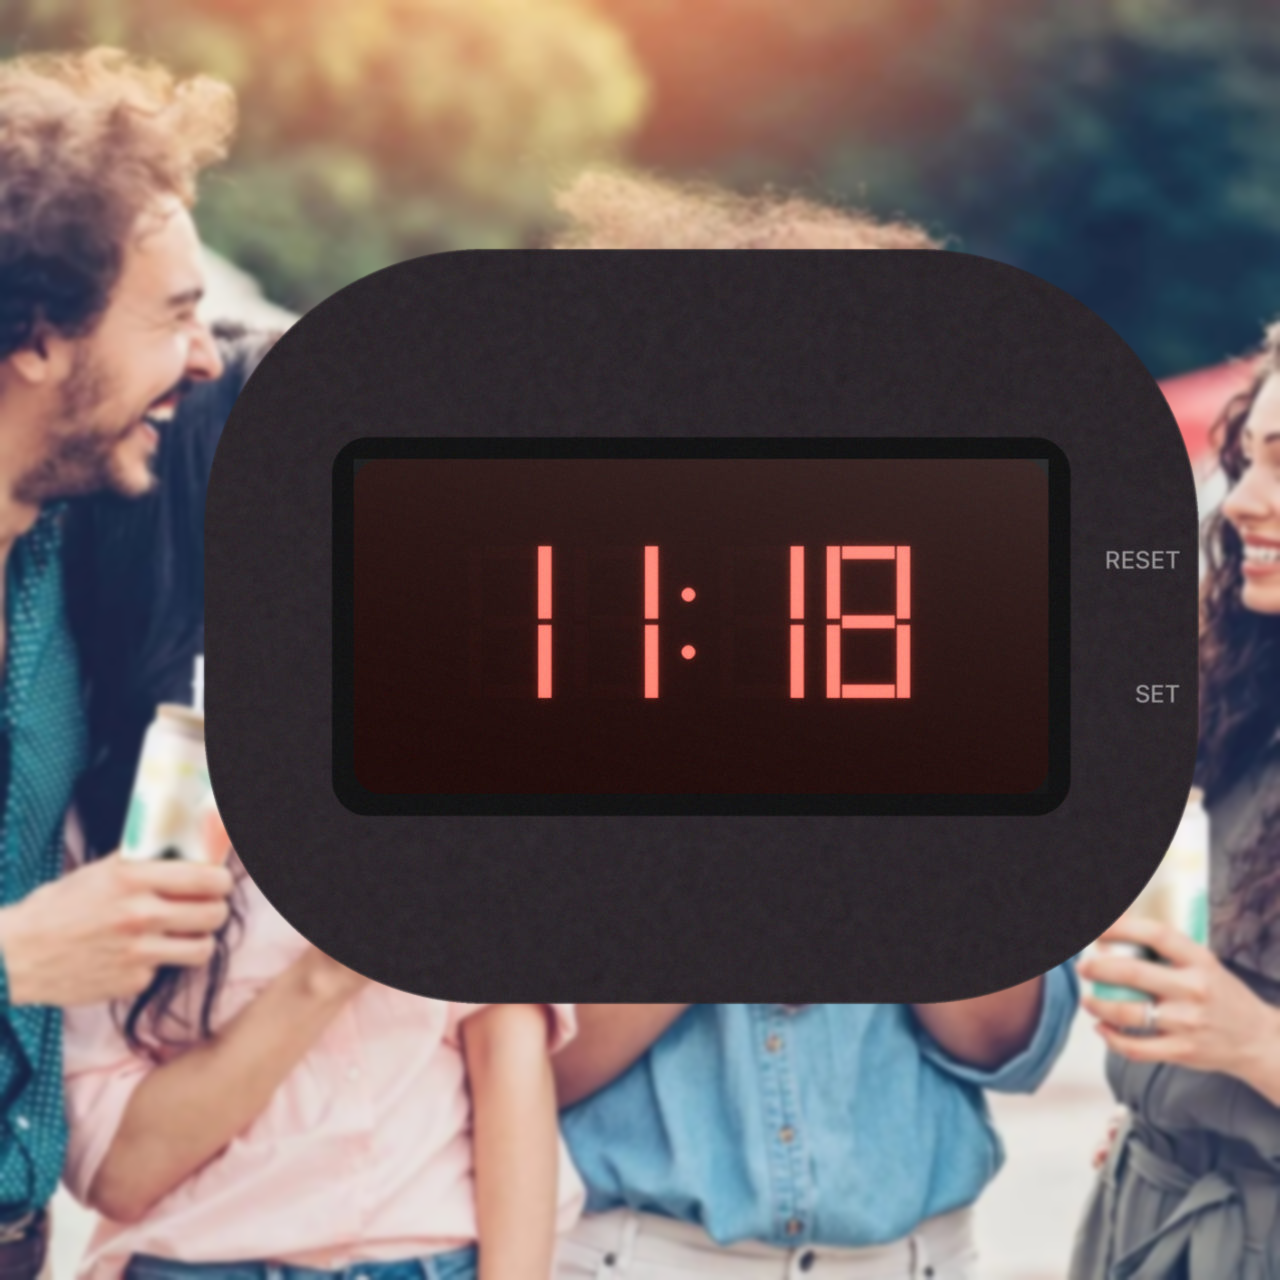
**11:18**
